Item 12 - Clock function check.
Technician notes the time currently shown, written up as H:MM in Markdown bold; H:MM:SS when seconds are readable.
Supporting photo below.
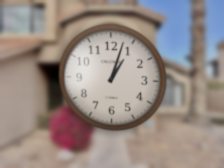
**1:03**
